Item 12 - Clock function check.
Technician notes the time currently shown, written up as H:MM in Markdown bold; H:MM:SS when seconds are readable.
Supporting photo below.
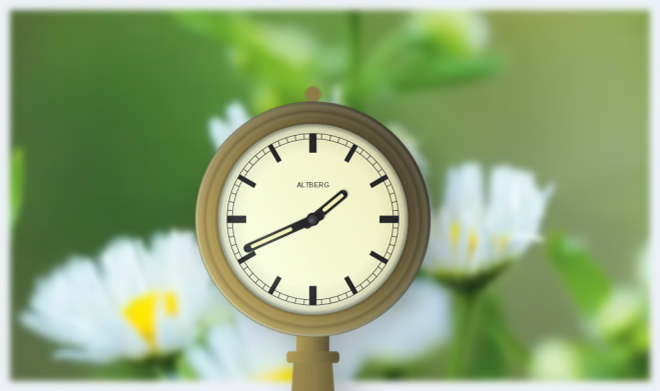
**1:41**
